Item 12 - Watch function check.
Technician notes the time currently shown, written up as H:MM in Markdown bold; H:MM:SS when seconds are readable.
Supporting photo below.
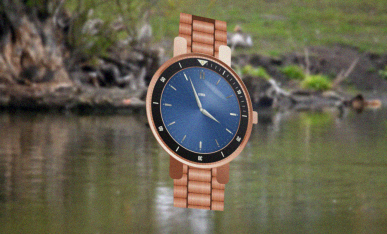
**3:56**
